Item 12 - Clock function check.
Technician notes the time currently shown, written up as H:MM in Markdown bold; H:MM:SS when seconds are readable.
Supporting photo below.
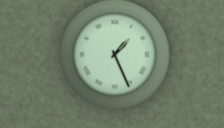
**1:26**
